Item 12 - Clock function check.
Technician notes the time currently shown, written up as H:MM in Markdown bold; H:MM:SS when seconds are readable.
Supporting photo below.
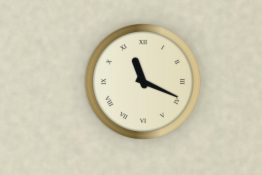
**11:19**
